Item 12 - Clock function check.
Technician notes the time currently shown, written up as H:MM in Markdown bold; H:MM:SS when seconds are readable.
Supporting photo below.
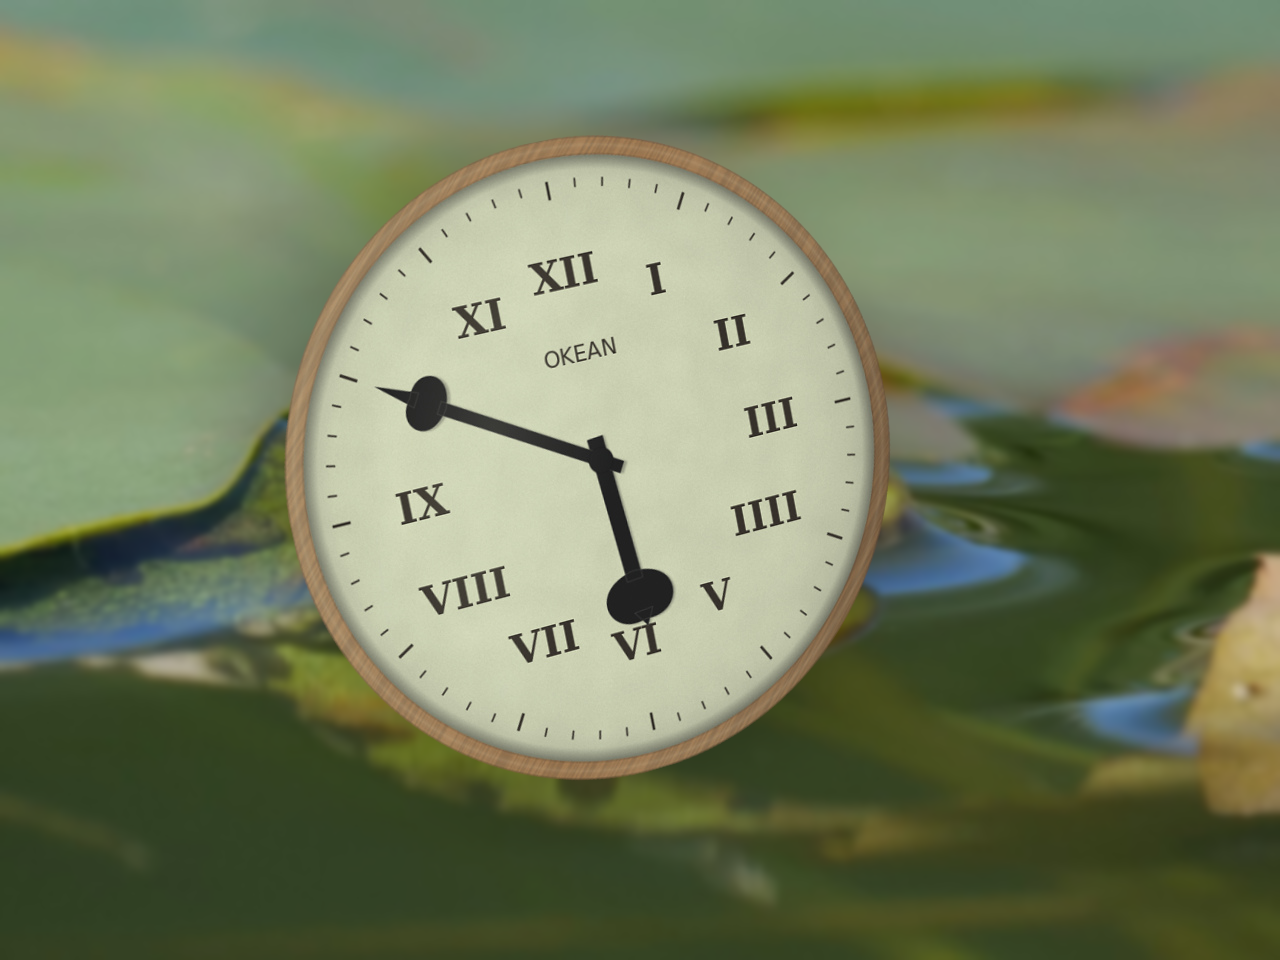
**5:50**
